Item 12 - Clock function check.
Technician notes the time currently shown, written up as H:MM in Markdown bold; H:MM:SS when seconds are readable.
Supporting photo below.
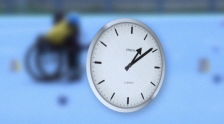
**1:09**
